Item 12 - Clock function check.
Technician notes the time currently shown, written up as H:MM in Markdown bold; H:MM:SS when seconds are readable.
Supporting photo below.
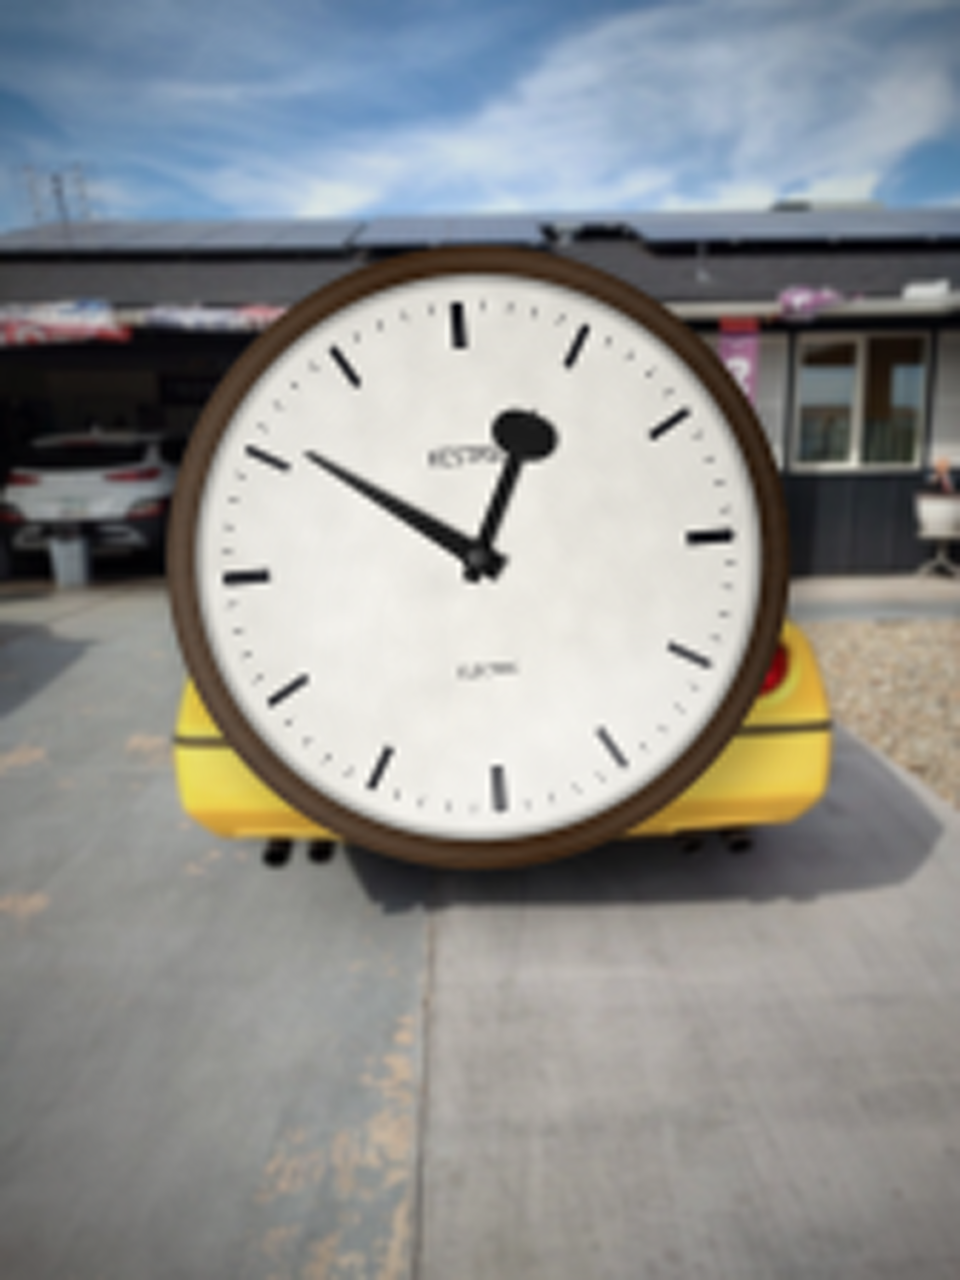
**12:51**
